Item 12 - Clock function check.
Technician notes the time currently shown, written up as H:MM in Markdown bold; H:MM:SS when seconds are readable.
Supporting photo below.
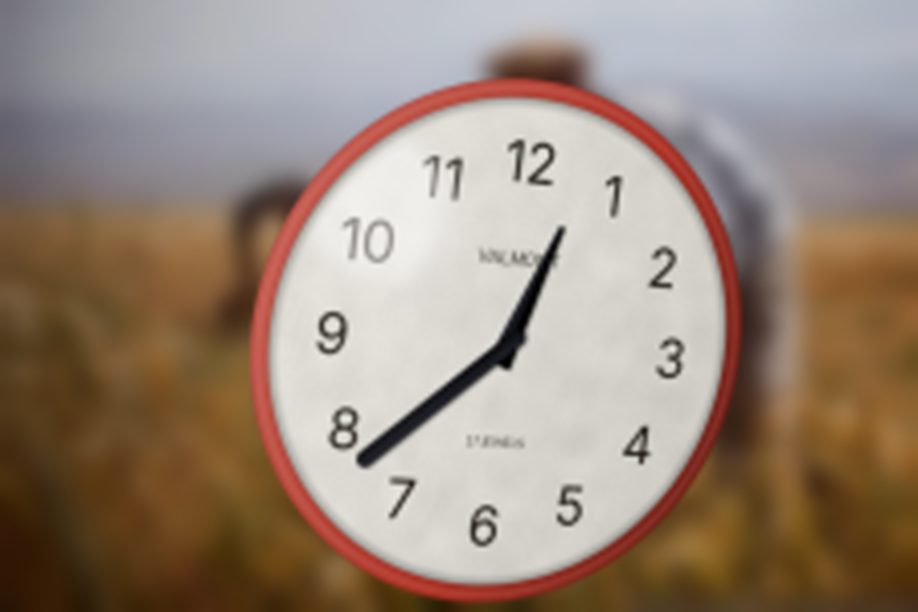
**12:38**
